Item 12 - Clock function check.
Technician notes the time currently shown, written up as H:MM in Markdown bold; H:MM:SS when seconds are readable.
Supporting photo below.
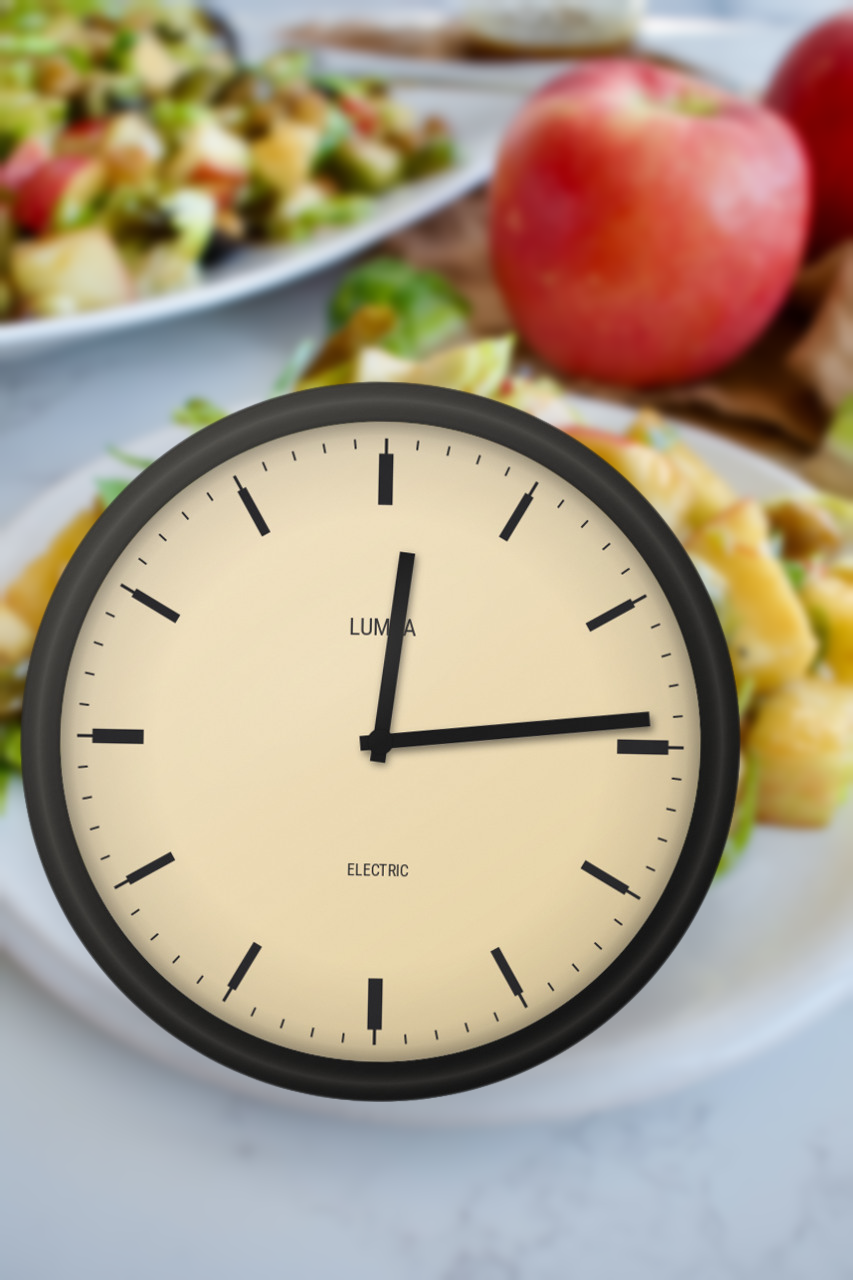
**12:14**
